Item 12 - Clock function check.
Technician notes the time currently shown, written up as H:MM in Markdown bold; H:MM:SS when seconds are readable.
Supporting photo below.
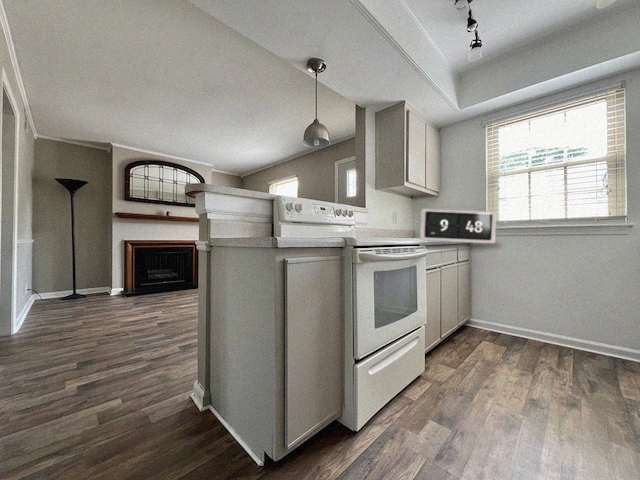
**9:48**
